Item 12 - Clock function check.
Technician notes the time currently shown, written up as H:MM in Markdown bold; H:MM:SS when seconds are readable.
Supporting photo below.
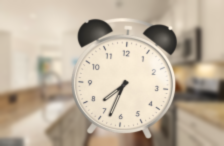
**7:33**
